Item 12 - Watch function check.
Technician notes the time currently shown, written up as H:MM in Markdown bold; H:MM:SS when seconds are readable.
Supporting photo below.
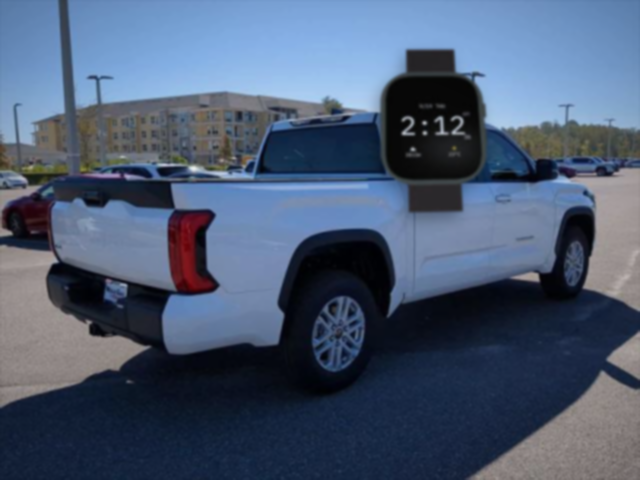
**2:12**
